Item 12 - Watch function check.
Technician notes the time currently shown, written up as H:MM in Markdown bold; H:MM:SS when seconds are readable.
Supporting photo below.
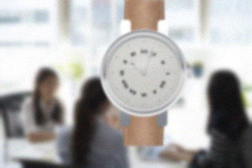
**10:03**
